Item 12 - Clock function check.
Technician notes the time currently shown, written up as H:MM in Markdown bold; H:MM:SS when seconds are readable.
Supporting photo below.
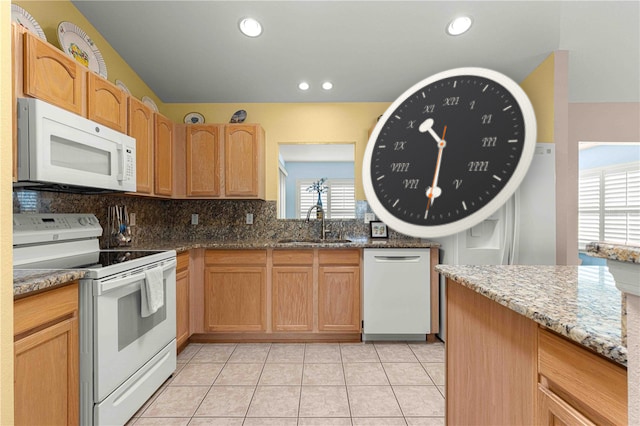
**10:29:30**
